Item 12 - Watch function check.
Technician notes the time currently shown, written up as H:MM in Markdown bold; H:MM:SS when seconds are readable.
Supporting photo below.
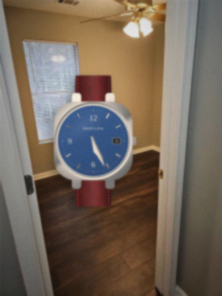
**5:26**
